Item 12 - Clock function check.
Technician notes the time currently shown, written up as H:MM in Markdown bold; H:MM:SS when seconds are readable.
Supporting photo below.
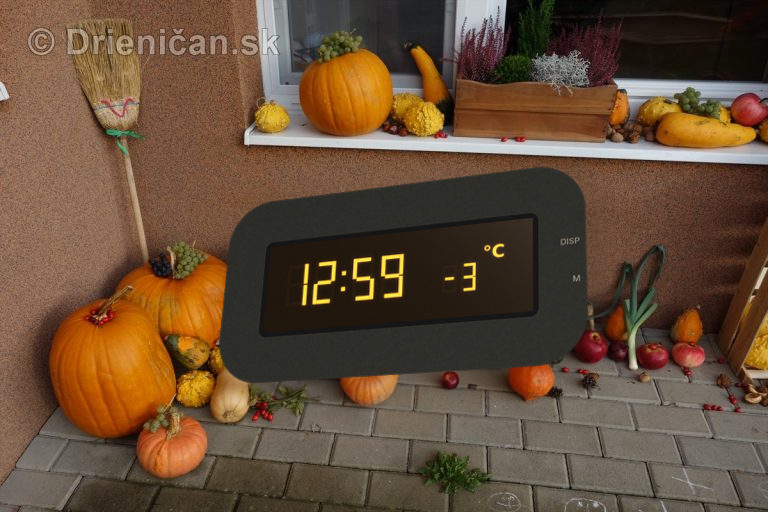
**12:59**
